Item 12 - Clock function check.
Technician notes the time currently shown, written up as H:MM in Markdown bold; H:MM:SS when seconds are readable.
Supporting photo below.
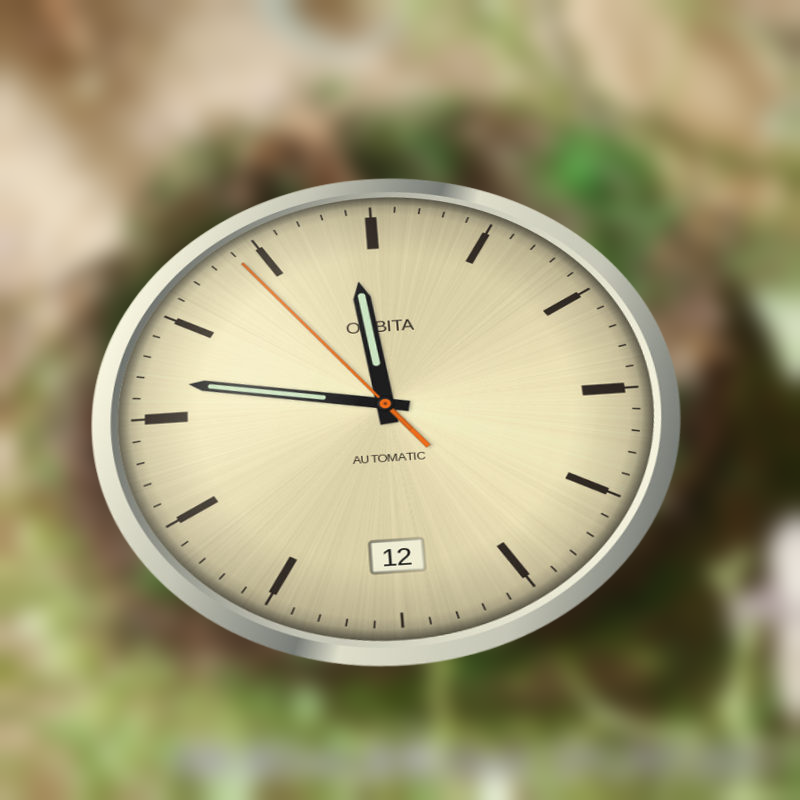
**11:46:54**
